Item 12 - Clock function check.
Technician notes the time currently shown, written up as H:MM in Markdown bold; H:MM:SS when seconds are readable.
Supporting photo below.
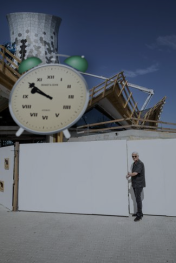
**9:51**
